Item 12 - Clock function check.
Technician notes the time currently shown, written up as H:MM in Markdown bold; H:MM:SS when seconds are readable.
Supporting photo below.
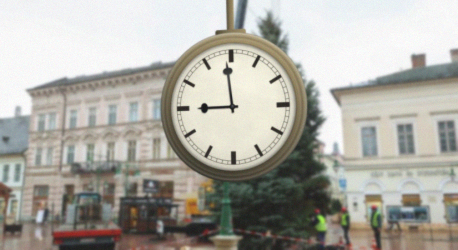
**8:59**
